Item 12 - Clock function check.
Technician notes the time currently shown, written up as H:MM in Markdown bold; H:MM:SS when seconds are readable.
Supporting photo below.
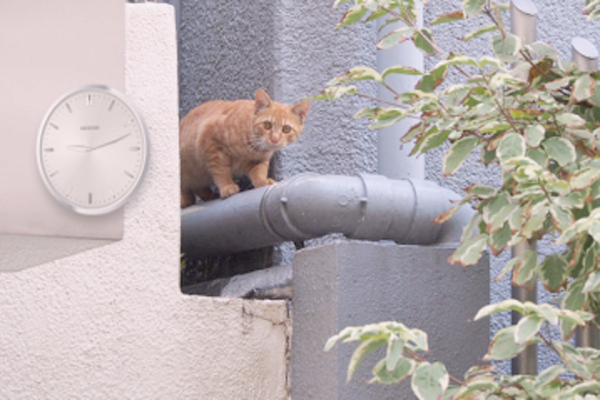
**9:12**
